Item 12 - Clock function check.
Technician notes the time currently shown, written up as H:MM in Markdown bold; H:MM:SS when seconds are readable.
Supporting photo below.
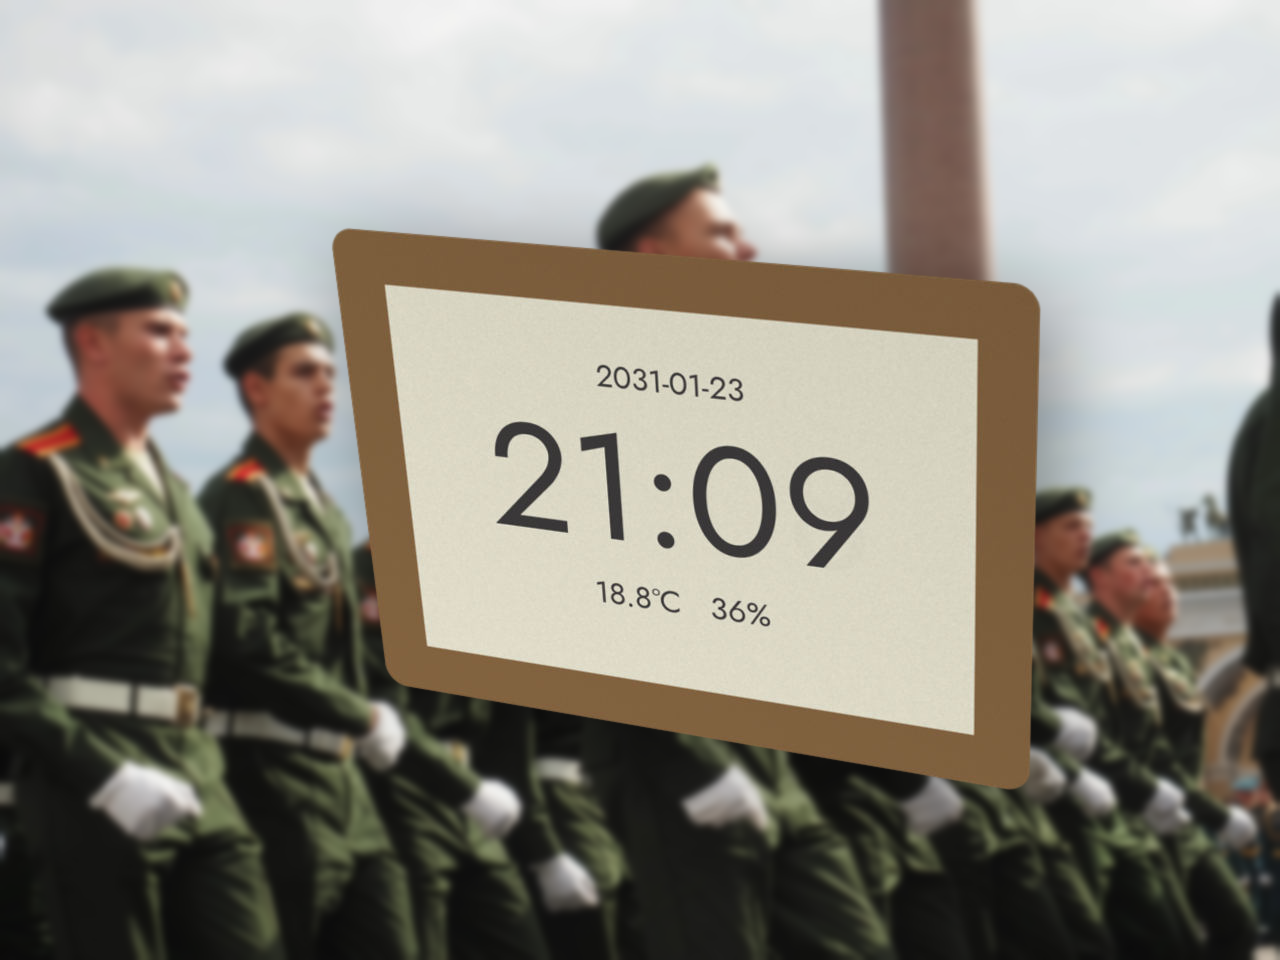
**21:09**
